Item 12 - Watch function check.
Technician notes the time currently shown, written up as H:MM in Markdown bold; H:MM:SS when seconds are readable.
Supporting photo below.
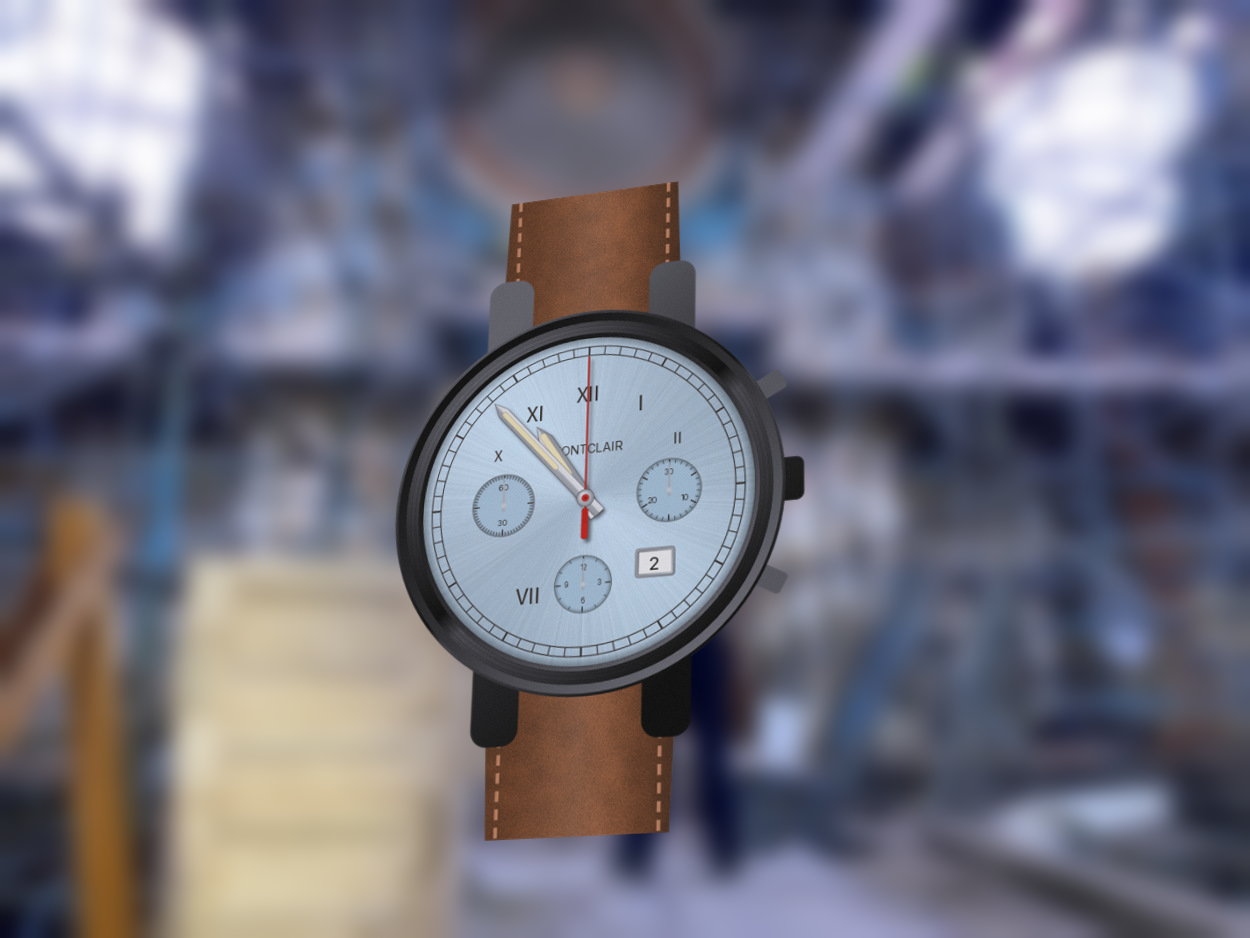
**10:53**
